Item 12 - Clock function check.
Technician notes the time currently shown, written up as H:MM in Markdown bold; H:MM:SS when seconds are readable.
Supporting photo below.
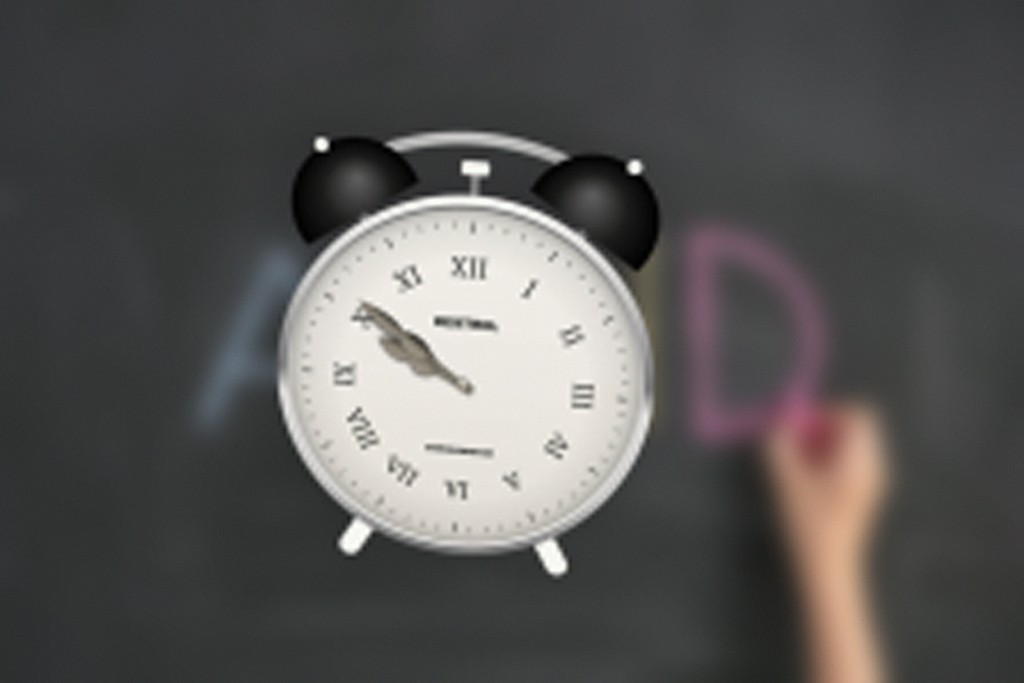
**9:51**
